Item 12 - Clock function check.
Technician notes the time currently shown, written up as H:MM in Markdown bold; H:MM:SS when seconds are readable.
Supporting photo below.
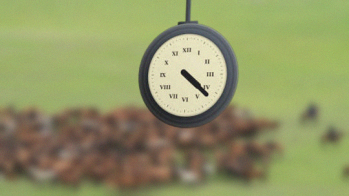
**4:22**
